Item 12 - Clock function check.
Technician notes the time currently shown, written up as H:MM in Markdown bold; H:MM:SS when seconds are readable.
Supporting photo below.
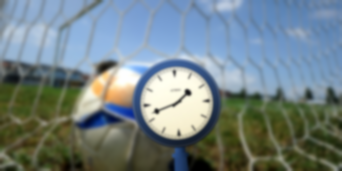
**1:42**
